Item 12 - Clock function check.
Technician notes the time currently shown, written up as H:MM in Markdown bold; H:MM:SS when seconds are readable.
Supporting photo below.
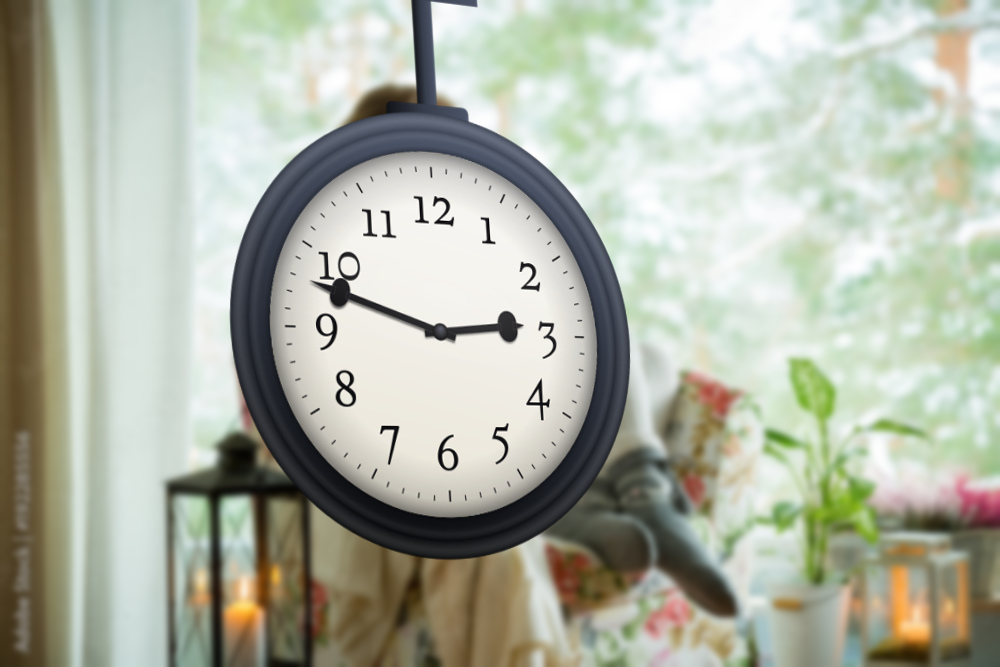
**2:48**
